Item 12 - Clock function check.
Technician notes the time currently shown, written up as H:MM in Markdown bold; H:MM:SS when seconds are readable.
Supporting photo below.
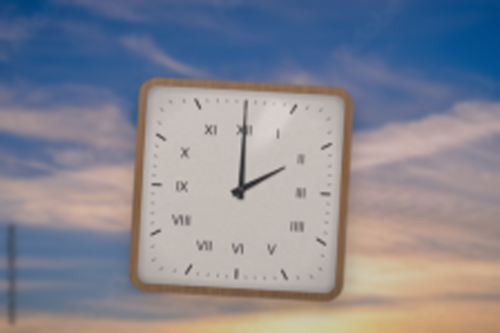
**2:00**
